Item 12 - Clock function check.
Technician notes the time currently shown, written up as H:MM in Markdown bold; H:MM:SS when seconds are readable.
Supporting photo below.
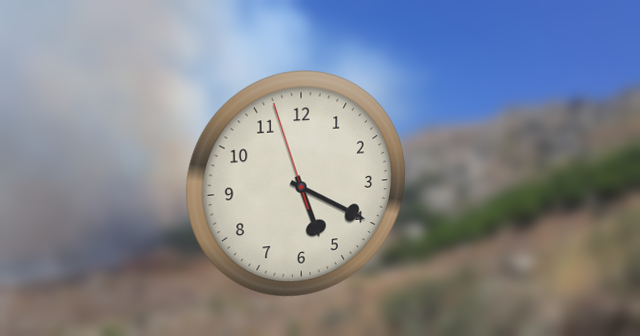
**5:19:57**
